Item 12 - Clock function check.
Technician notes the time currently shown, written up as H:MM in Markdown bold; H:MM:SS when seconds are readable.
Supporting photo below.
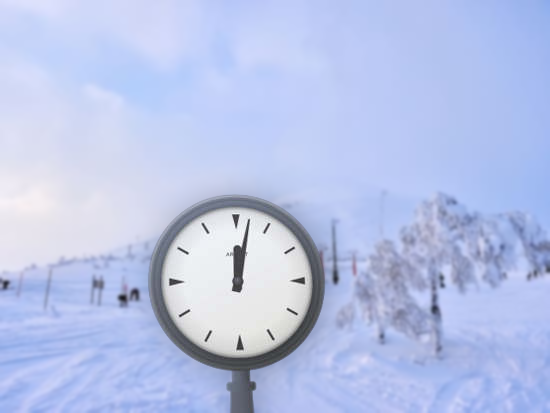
**12:02**
